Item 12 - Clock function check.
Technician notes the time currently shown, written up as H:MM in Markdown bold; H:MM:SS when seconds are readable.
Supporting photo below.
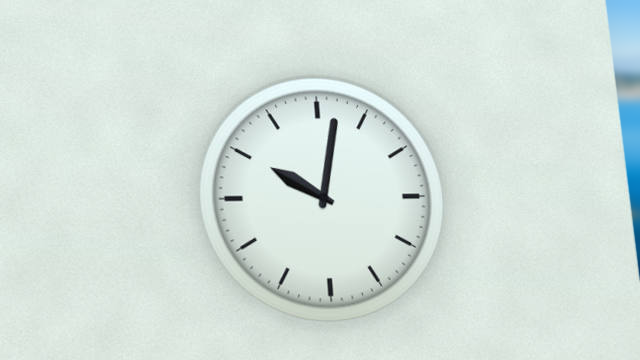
**10:02**
